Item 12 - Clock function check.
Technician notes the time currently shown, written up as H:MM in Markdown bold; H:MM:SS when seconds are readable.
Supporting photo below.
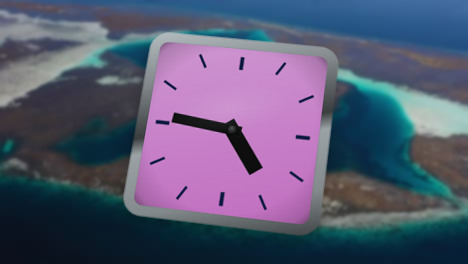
**4:46**
